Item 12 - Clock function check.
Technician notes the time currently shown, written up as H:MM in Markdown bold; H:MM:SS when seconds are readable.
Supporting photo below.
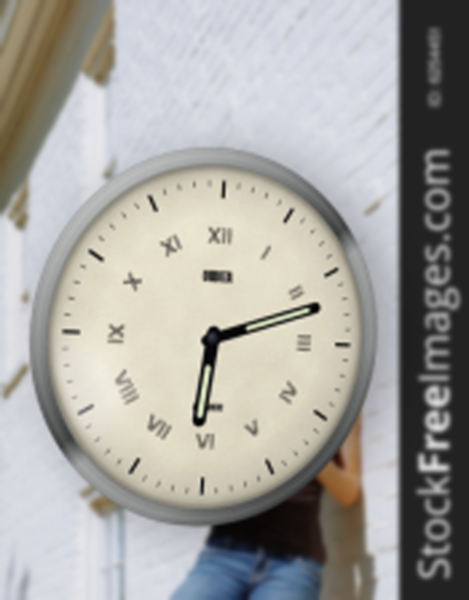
**6:12**
